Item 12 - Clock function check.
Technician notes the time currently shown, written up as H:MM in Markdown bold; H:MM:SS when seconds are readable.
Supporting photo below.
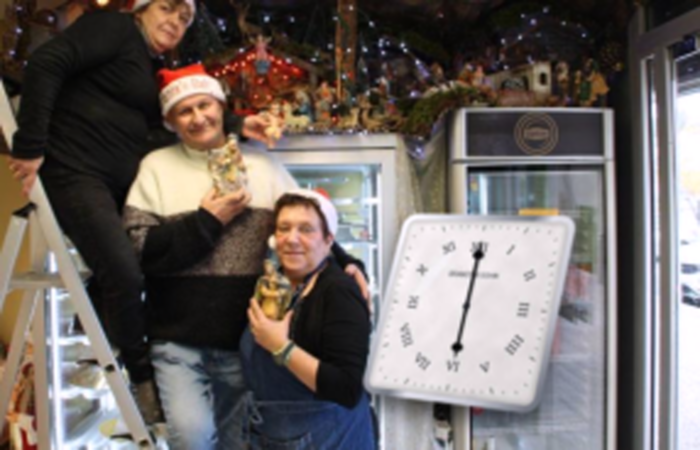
**6:00**
